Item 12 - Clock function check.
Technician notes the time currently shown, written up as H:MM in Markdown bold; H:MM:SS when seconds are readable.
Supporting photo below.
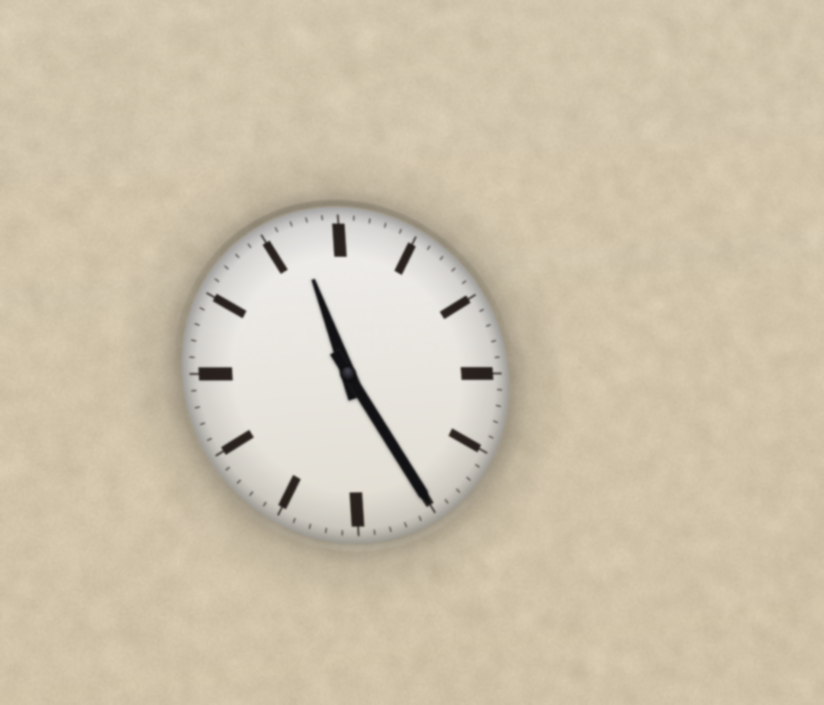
**11:25**
